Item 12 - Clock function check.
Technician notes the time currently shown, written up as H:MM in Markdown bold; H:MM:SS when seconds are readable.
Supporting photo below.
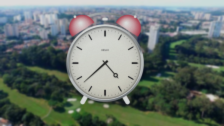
**4:38**
